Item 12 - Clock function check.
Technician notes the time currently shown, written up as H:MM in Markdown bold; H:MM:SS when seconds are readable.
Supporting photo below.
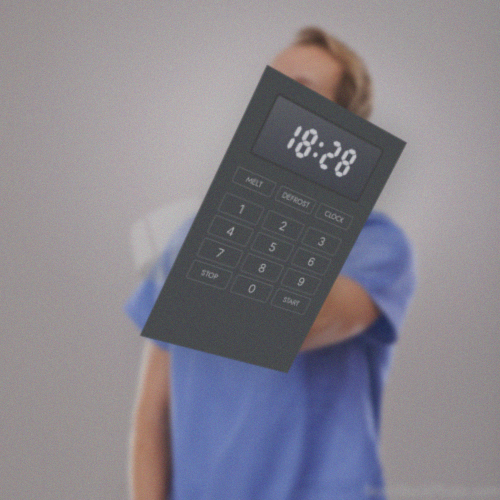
**18:28**
